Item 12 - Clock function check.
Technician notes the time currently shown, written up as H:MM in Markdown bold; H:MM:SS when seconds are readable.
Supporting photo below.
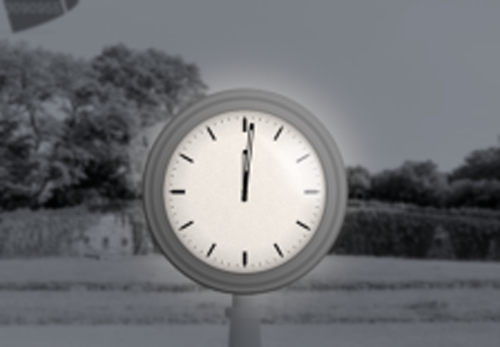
**12:01**
